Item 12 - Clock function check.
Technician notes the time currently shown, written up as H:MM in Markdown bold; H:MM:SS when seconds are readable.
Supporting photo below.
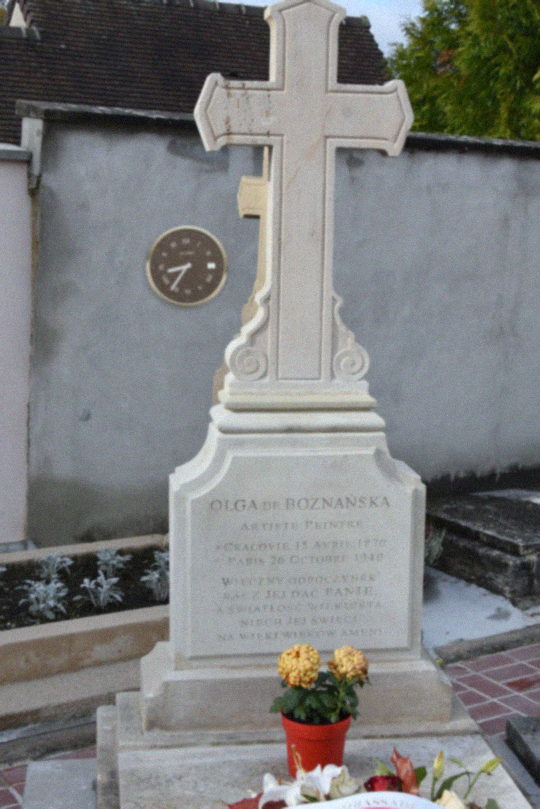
**8:36**
